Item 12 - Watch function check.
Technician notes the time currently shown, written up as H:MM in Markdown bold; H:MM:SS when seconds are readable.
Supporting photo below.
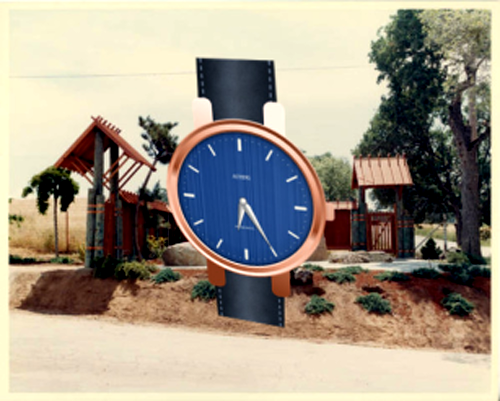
**6:25**
